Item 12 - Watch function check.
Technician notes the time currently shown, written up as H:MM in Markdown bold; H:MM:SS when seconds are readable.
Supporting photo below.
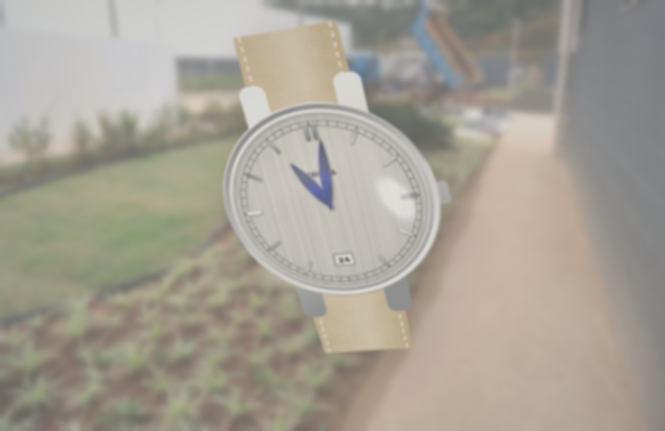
**11:01**
